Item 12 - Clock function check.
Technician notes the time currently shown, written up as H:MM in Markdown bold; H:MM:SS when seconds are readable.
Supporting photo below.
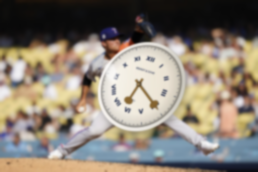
**6:20**
